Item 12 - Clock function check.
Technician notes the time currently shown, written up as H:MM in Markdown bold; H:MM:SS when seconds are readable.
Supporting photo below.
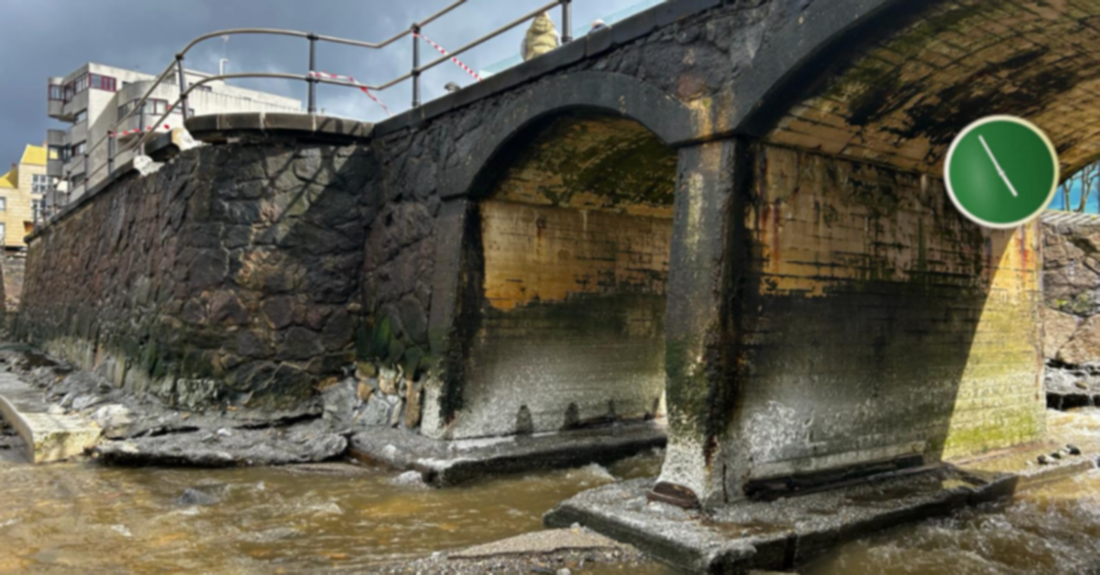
**4:55**
